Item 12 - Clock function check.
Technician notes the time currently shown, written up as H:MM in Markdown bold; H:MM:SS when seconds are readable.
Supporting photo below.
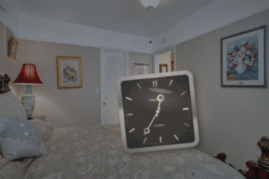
**12:36**
